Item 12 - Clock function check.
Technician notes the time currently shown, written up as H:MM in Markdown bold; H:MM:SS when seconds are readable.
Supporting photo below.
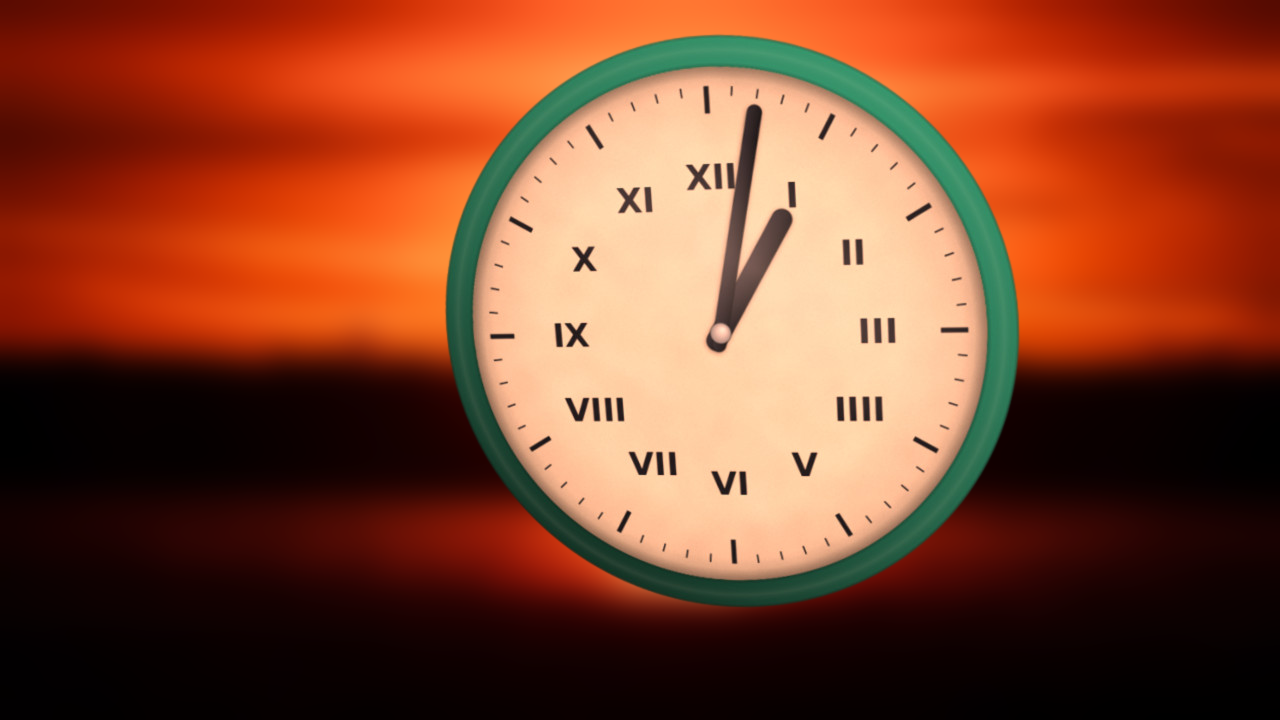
**1:02**
